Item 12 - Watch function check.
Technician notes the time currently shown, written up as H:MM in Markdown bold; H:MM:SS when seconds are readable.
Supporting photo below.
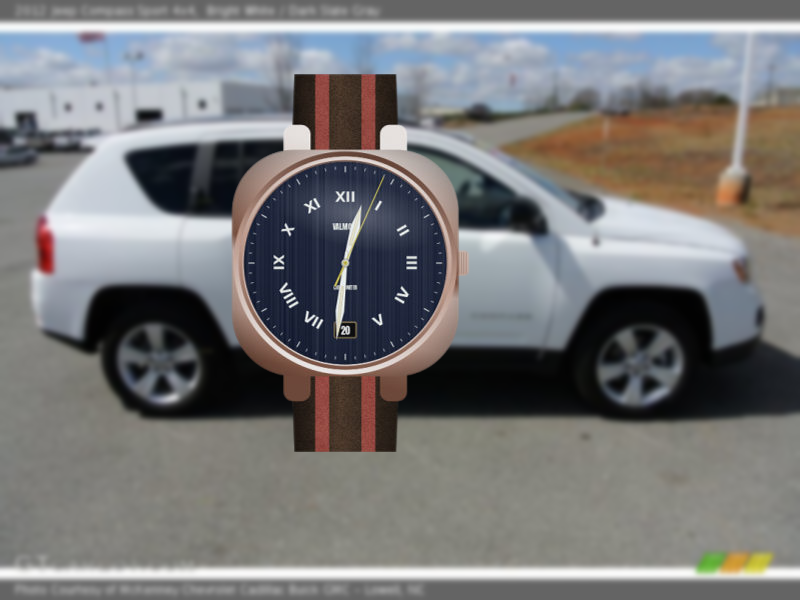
**12:31:04**
